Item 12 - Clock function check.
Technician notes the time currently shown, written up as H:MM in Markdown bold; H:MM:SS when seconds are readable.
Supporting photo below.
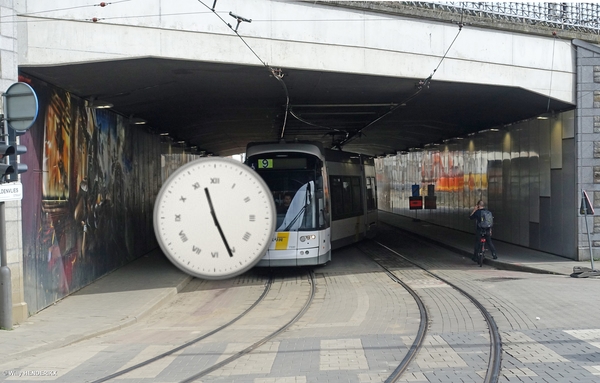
**11:26**
